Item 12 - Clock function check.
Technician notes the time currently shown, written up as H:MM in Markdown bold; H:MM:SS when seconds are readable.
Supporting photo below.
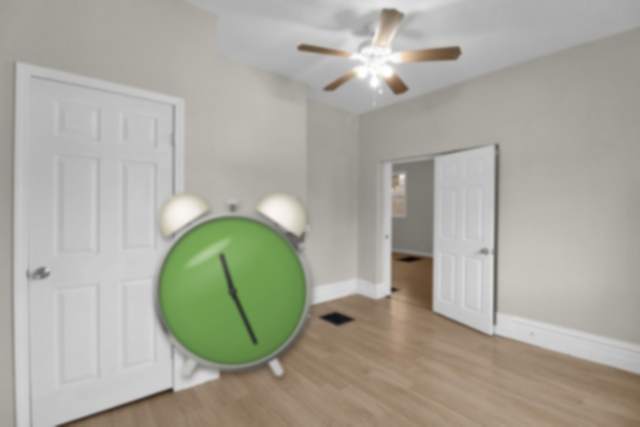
**11:26**
